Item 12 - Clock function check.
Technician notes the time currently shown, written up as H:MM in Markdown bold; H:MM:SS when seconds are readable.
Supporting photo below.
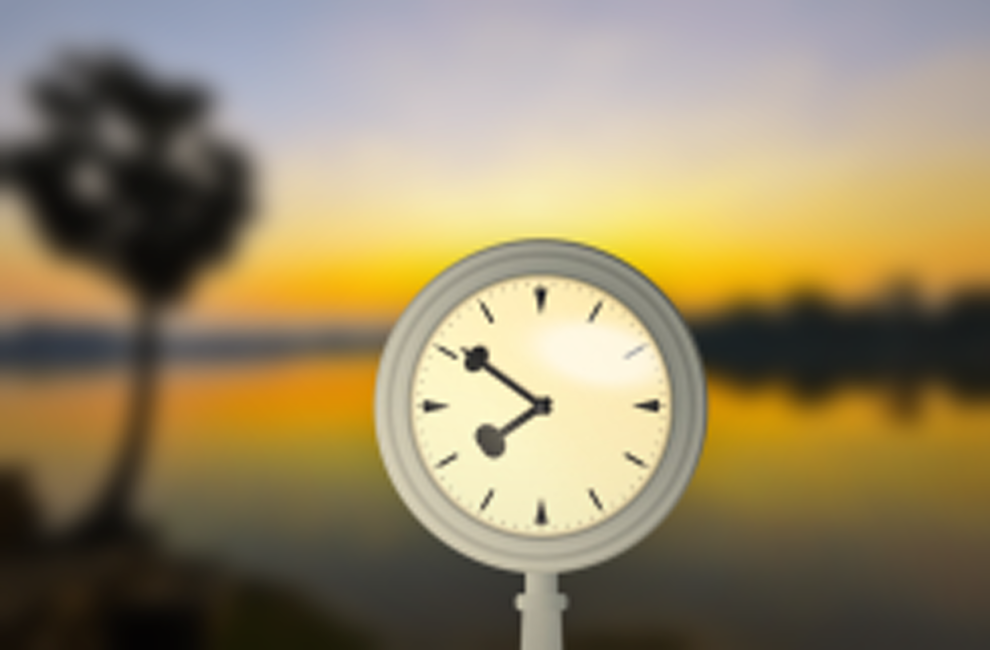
**7:51**
